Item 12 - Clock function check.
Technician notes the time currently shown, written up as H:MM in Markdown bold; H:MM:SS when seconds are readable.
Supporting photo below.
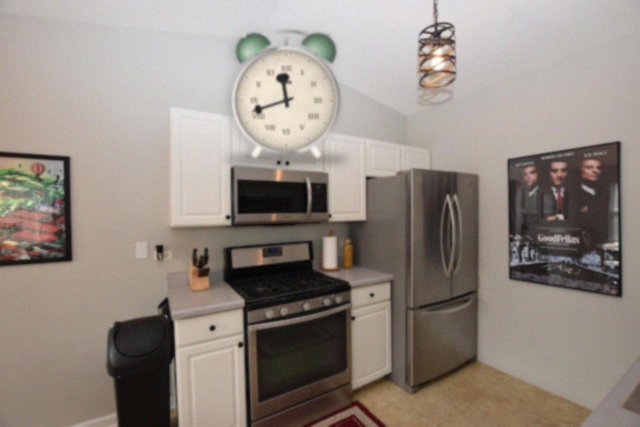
**11:42**
